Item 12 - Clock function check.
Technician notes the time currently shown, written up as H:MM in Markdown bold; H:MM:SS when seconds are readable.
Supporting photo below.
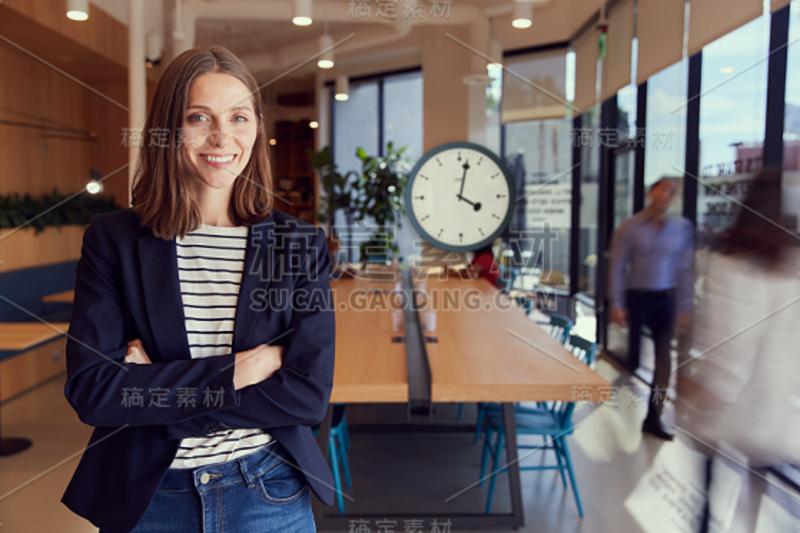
**4:02**
